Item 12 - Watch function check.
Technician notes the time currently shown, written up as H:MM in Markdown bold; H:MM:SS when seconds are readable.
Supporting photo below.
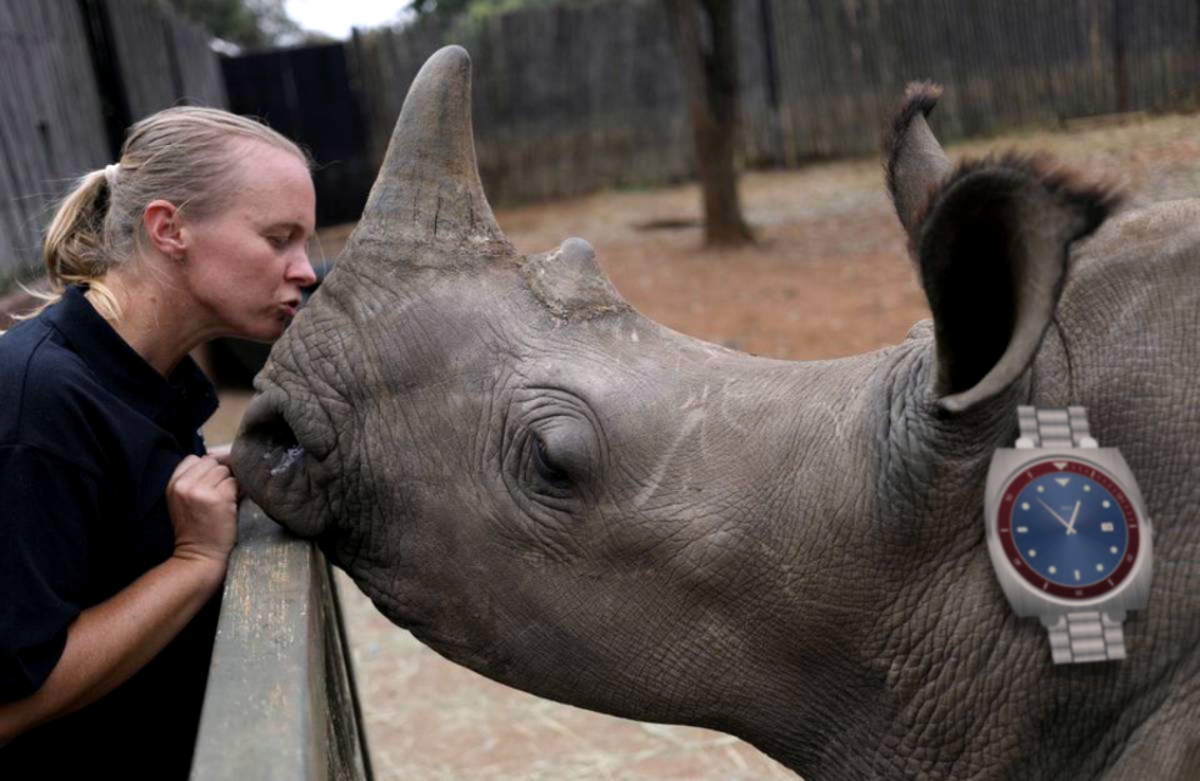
**12:53**
